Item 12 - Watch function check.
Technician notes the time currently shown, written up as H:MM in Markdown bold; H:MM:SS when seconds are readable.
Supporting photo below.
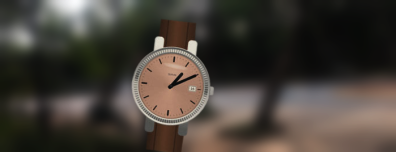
**1:10**
